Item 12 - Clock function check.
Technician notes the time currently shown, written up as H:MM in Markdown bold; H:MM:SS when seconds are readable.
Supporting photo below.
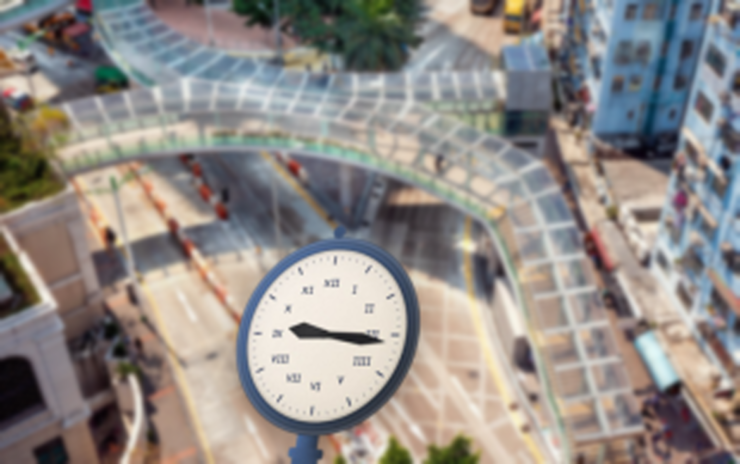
**9:16**
